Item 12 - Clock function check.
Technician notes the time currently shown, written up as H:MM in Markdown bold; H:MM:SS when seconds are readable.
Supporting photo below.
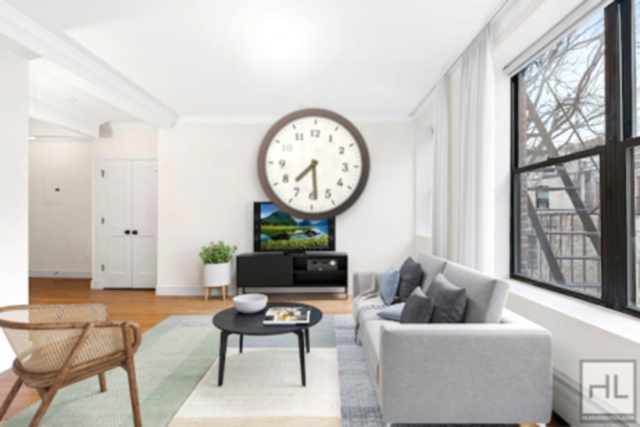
**7:29**
